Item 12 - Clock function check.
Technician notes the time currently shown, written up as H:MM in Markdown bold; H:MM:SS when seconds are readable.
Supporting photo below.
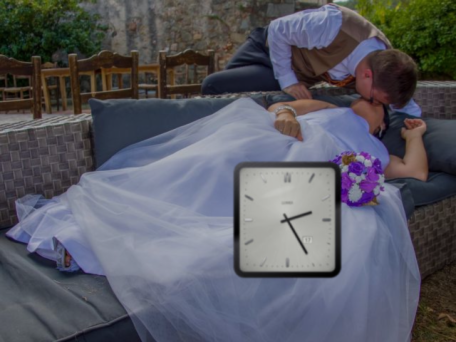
**2:25**
